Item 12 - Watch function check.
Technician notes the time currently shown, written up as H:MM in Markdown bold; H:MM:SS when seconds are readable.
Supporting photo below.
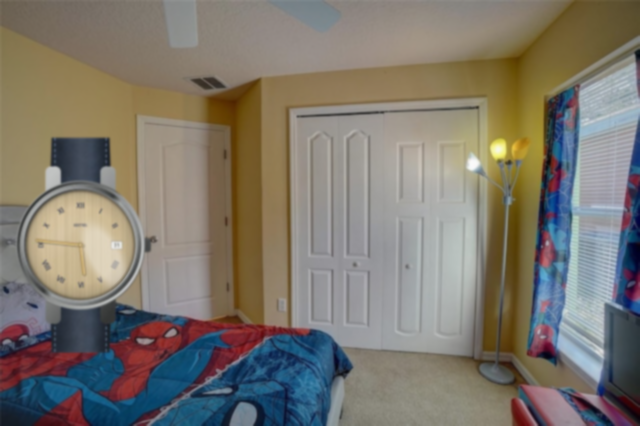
**5:46**
